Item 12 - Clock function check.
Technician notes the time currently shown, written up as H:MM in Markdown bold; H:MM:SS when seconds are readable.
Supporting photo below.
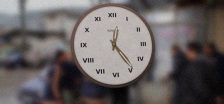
**12:24**
